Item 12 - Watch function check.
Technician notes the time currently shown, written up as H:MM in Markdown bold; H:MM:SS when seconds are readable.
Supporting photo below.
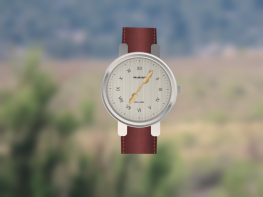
**7:06**
